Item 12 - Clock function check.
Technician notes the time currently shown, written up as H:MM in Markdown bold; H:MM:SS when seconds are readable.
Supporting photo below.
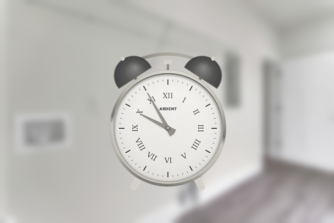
**9:55**
